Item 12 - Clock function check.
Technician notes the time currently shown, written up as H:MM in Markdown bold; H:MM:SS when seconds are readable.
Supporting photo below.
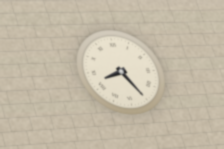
**8:25**
